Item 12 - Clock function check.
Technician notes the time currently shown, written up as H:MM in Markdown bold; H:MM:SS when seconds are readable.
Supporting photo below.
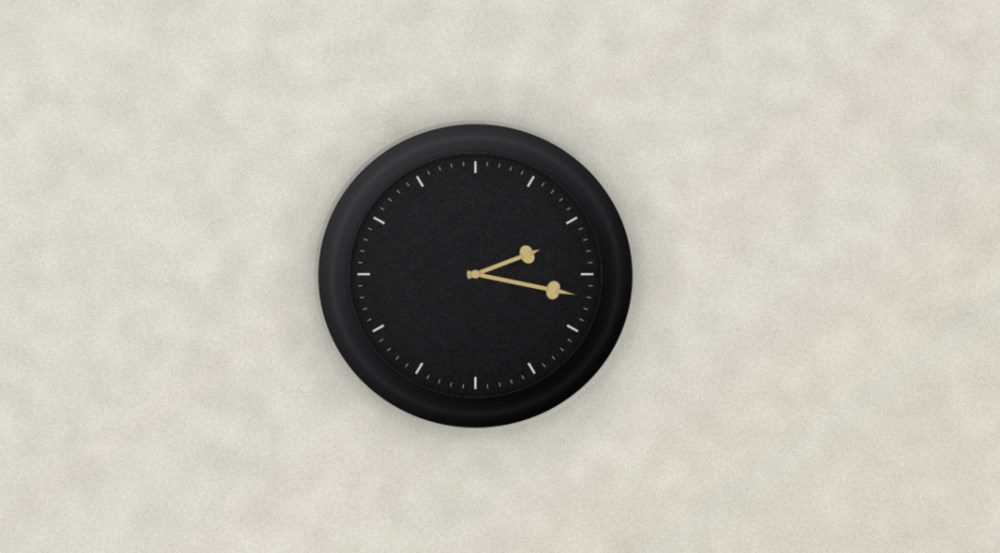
**2:17**
